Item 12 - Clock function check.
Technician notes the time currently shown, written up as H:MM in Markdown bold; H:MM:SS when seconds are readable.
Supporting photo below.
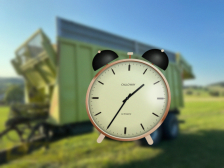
**1:35**
